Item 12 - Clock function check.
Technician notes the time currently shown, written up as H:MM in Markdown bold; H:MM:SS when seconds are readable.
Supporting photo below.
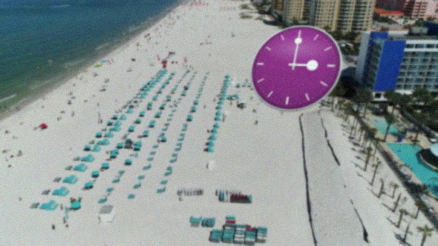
**3:00**
